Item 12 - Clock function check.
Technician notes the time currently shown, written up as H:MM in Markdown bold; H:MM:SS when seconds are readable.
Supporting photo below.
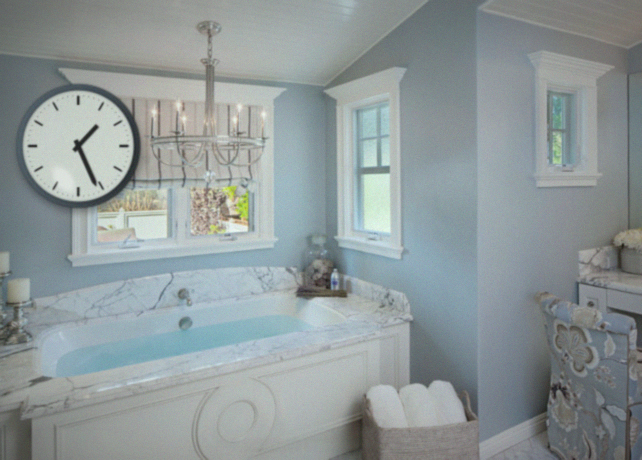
**1:26**
